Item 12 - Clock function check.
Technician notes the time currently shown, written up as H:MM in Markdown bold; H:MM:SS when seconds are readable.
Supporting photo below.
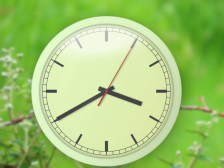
**3:40:05**
